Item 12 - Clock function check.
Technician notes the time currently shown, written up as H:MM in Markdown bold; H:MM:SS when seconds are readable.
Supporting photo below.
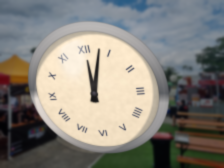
**12:03**
